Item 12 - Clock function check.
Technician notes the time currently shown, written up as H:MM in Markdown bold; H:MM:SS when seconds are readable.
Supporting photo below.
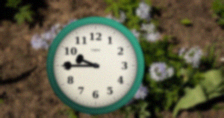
**9:45**
